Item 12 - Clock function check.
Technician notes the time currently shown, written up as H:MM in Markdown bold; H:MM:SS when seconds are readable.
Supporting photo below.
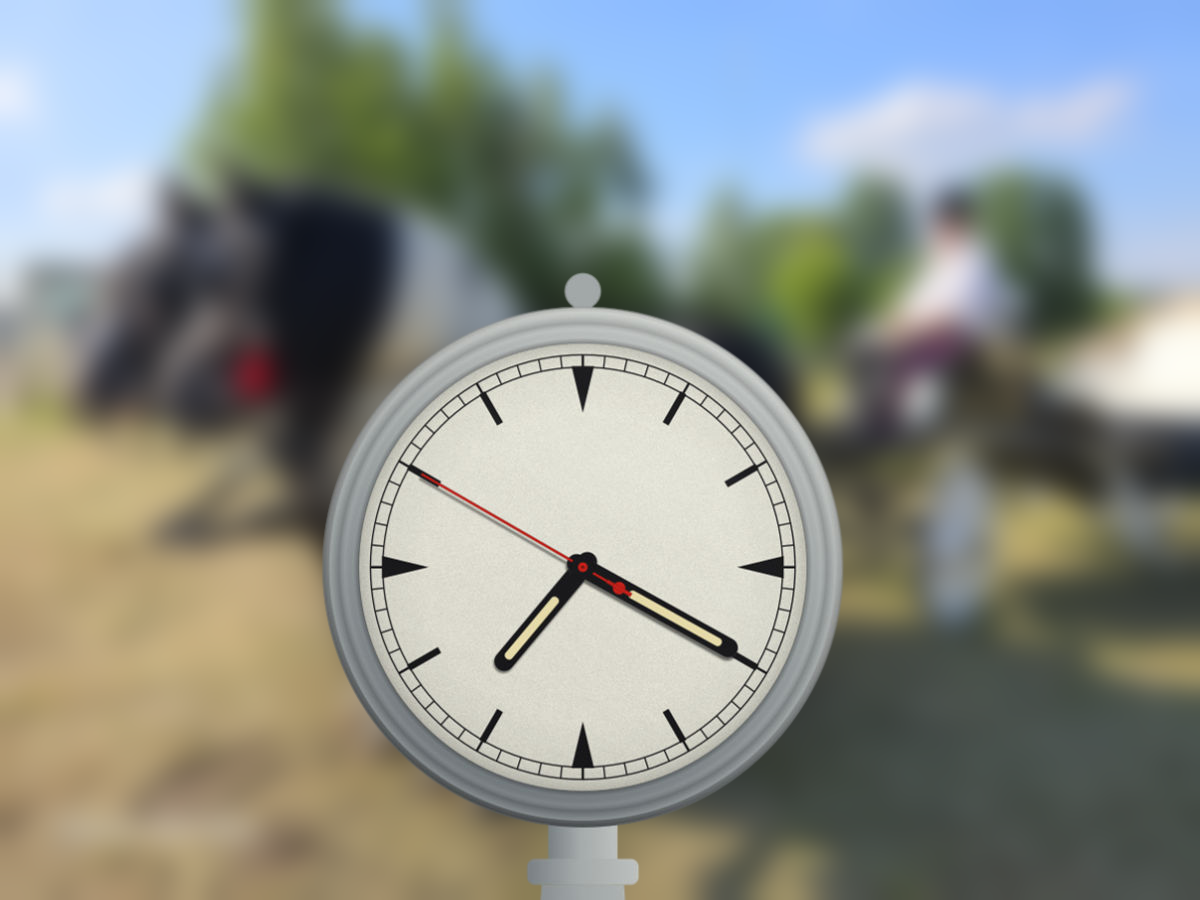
**7:19:50**
